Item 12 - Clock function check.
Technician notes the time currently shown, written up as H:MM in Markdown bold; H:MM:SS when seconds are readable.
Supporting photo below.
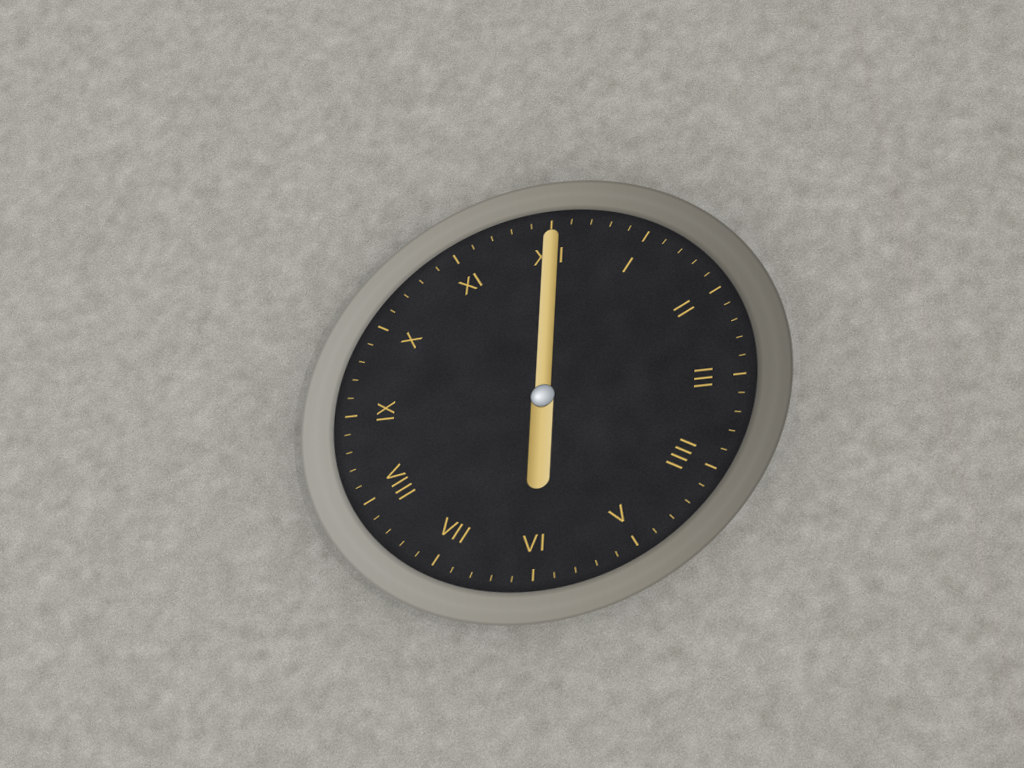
**6:00**
